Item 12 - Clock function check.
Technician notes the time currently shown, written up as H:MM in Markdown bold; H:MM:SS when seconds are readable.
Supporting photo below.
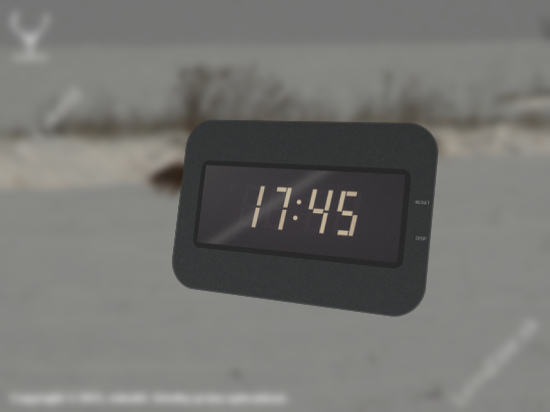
**17:45**
